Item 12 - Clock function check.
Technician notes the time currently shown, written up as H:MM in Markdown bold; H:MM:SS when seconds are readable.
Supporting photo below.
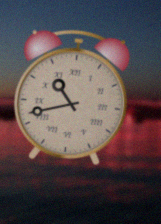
**10:42**
